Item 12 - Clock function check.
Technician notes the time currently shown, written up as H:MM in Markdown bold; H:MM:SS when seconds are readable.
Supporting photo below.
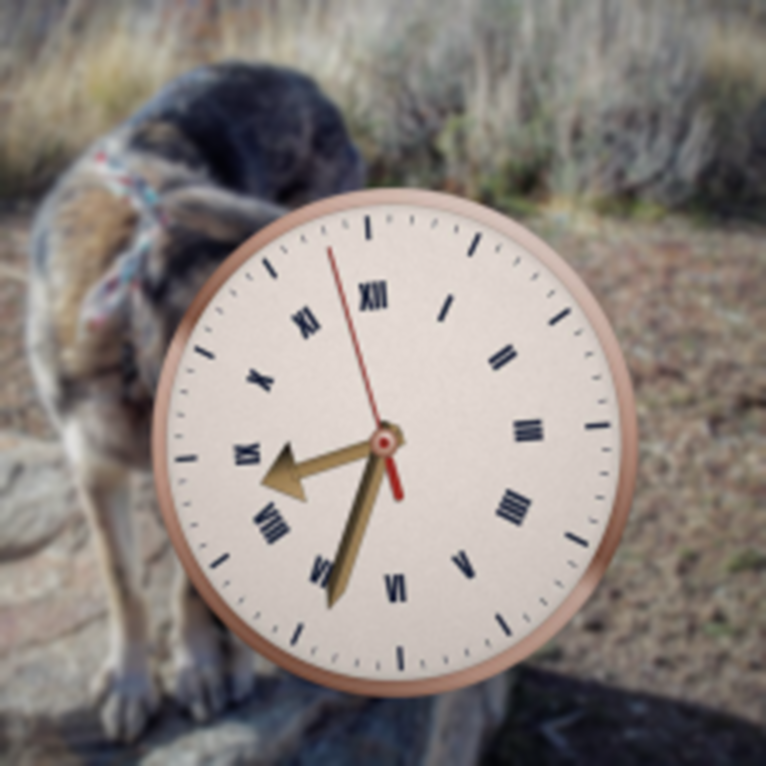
**8:33:58**
